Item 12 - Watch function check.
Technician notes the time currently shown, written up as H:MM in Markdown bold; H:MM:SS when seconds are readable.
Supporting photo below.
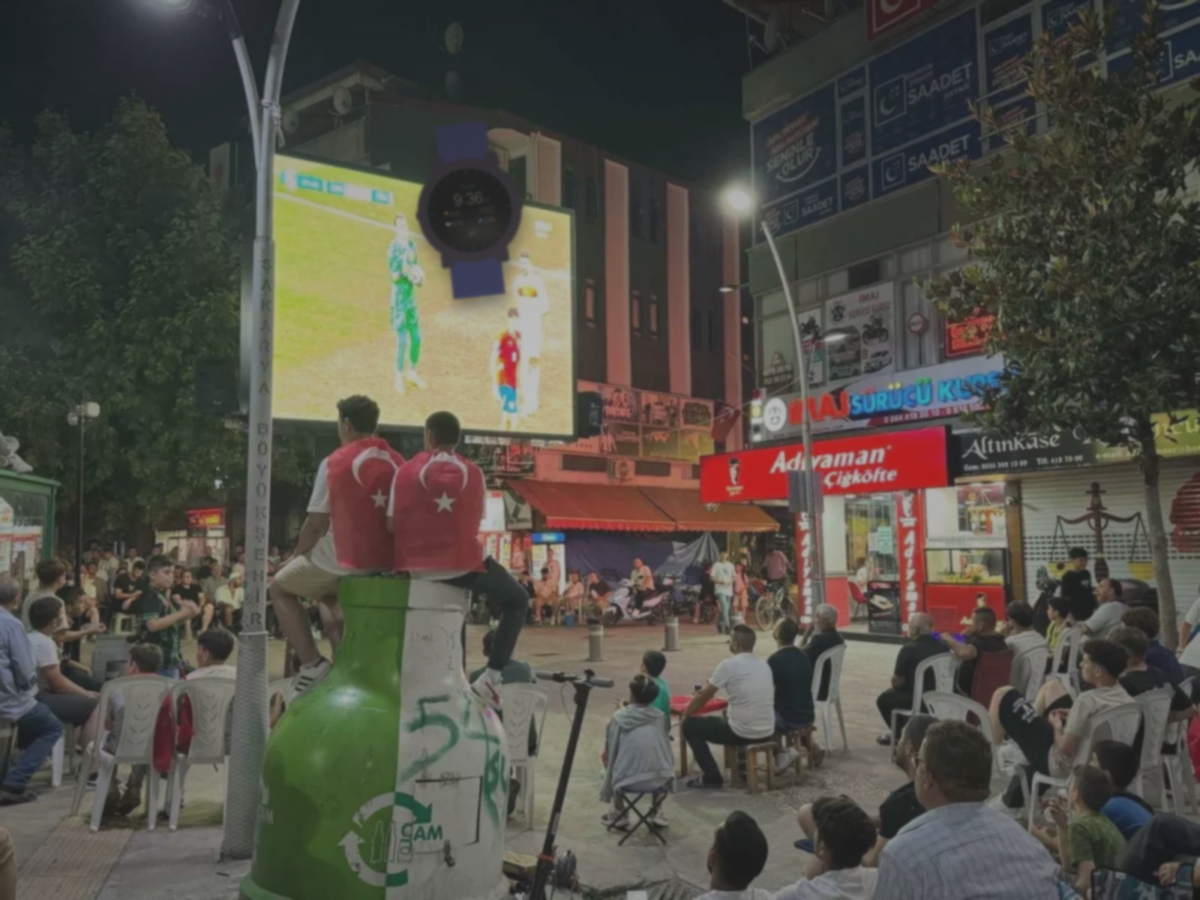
**9:36**
